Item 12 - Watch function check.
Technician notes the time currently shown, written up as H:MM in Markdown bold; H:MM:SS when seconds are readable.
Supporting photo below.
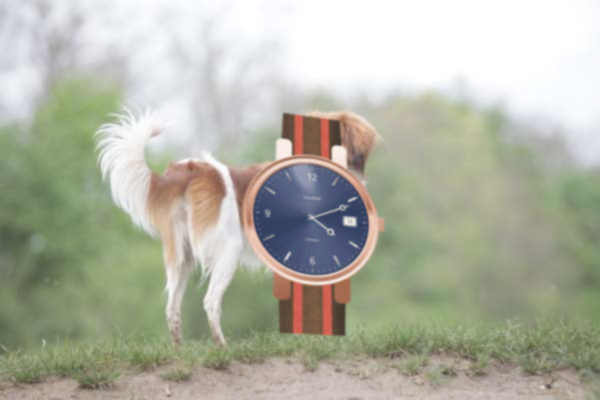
**4:11**
